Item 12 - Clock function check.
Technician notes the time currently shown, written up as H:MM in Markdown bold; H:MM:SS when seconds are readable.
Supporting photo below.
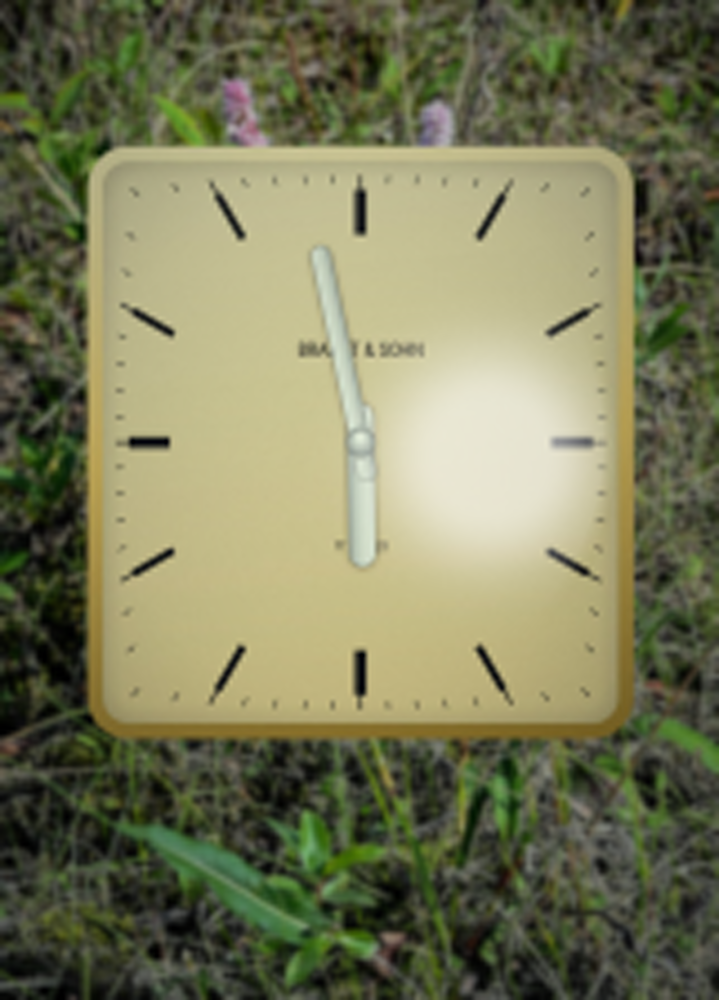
**5:58**
